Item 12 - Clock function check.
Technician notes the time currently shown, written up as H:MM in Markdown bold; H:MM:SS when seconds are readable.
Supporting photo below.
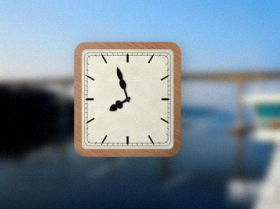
**7:57**
